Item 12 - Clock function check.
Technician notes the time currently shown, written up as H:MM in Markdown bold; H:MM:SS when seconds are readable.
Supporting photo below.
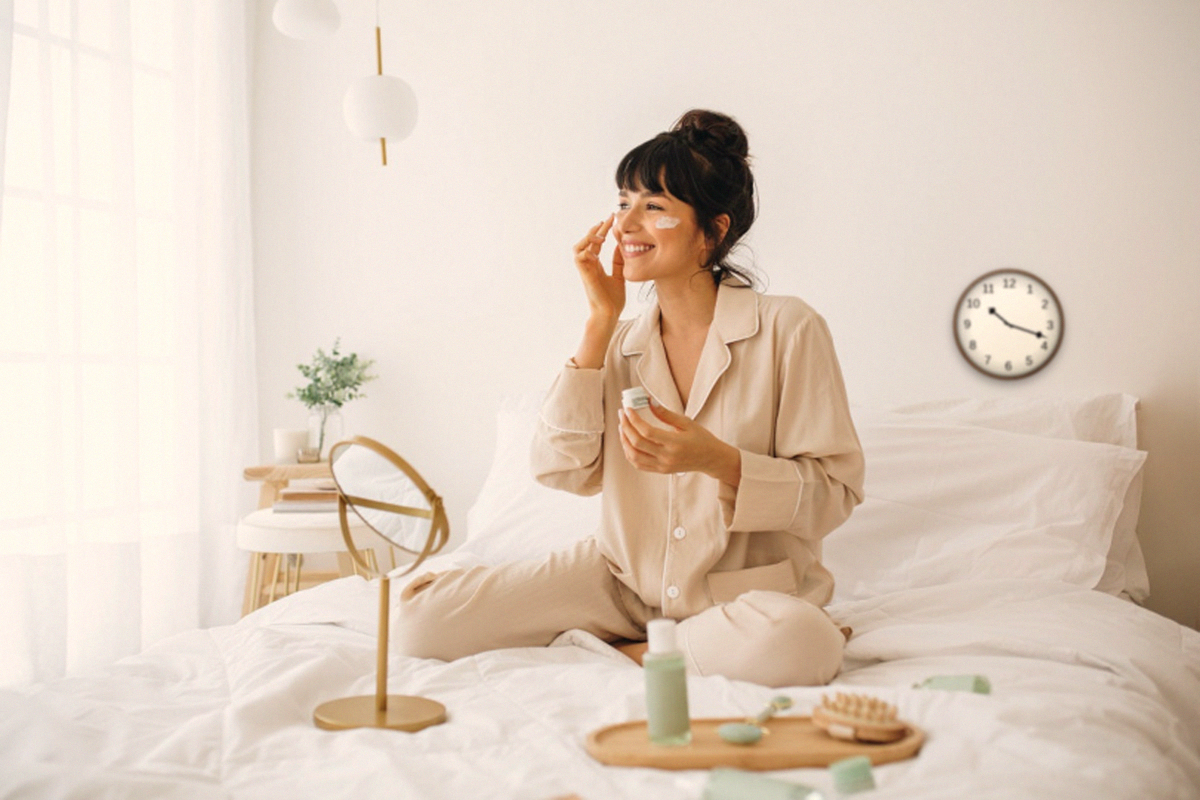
**10:18**
